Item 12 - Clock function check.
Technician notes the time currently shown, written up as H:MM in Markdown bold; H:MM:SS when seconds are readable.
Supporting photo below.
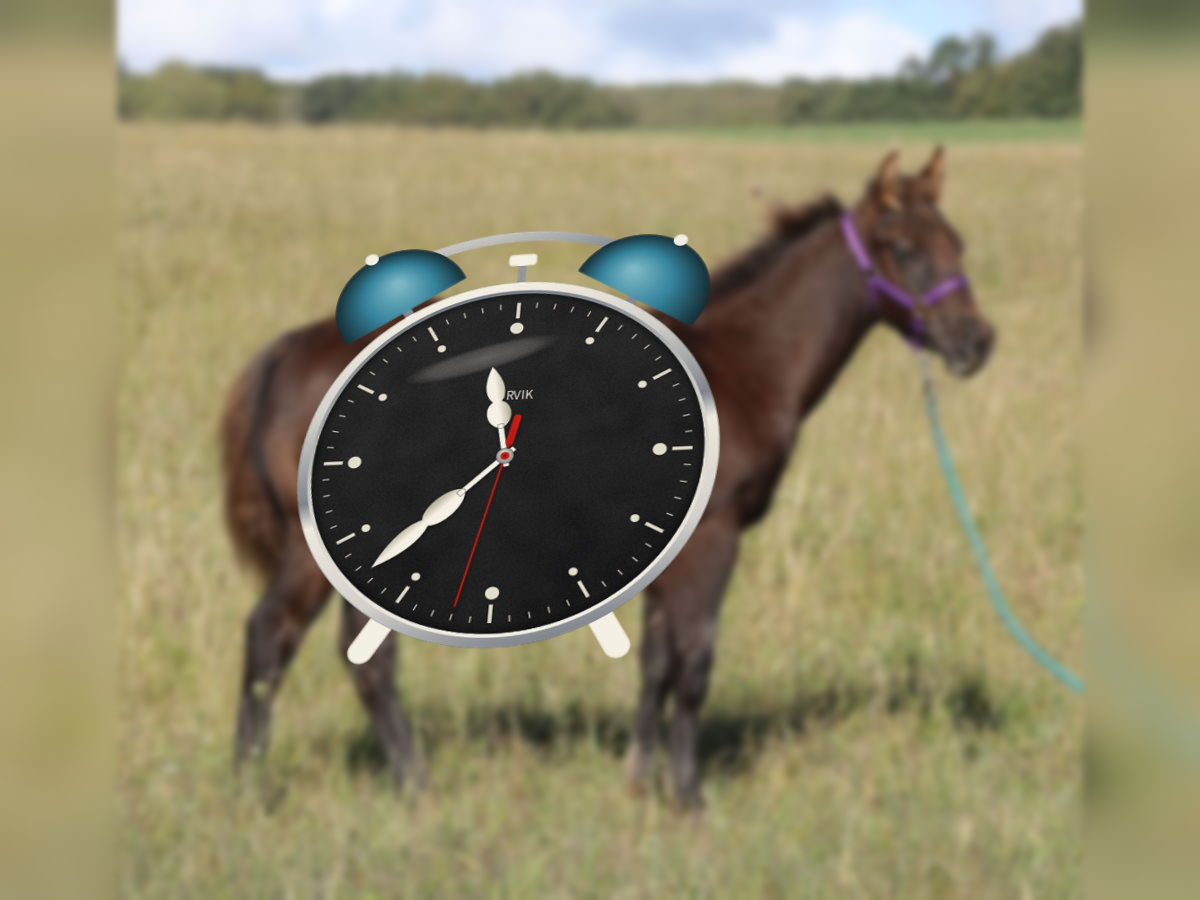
**11:37:32**
